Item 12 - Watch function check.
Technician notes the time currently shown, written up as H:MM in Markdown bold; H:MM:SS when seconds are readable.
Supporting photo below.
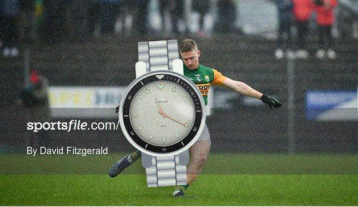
**11:20**
